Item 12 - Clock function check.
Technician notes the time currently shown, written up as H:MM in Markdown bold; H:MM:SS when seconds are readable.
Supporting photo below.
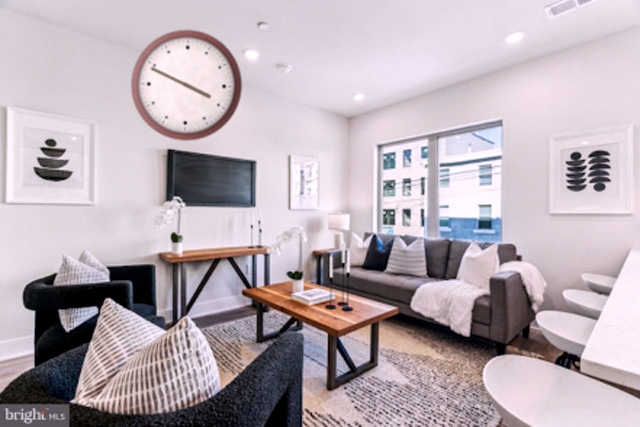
**3:49**
